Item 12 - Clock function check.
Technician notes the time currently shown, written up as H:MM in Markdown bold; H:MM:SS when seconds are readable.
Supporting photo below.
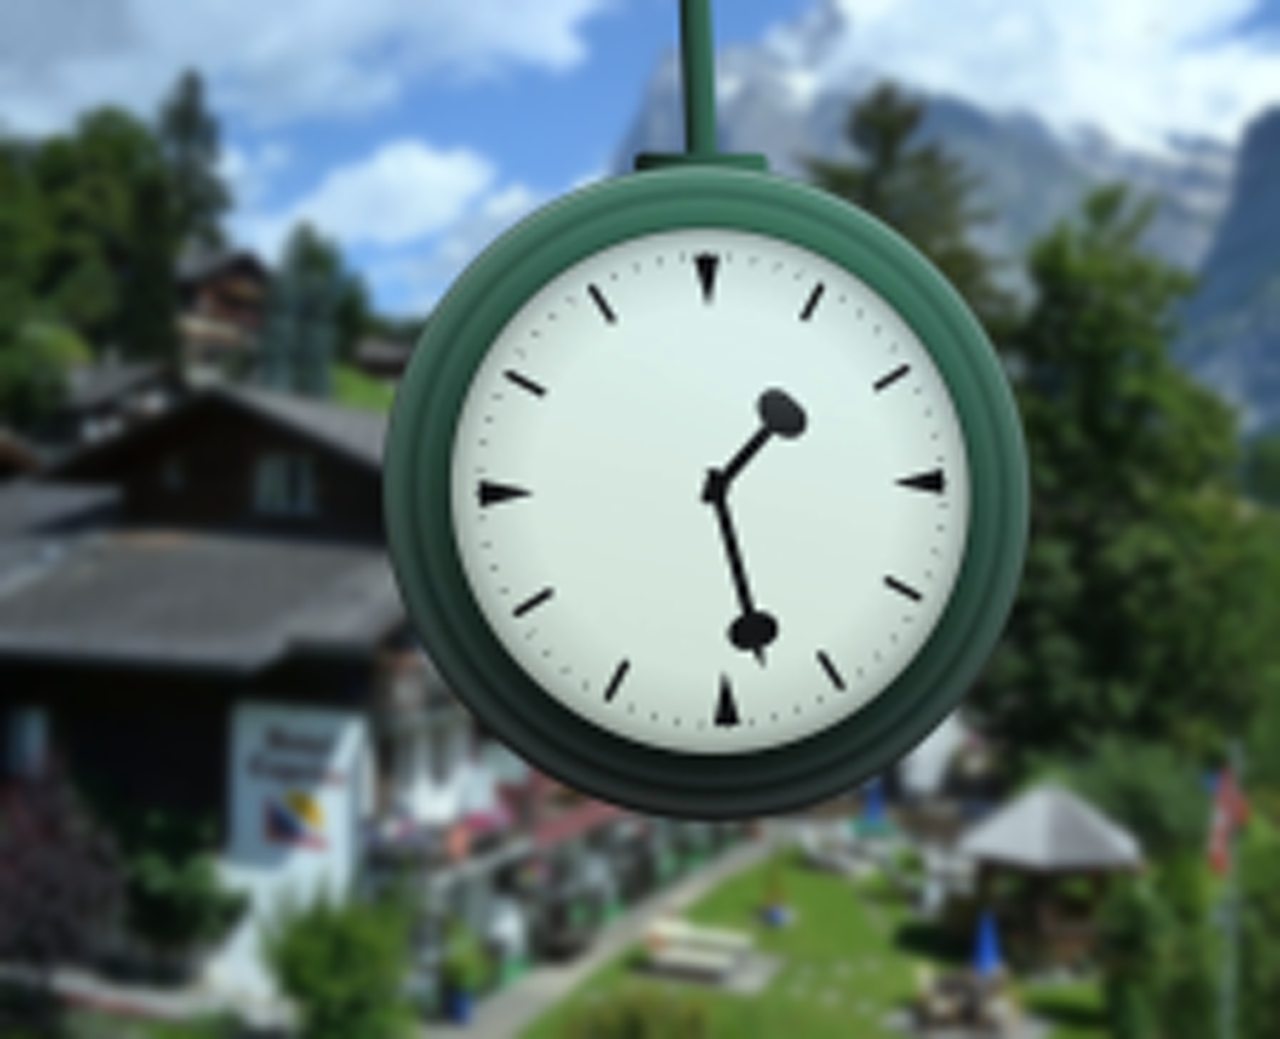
**1:28**
